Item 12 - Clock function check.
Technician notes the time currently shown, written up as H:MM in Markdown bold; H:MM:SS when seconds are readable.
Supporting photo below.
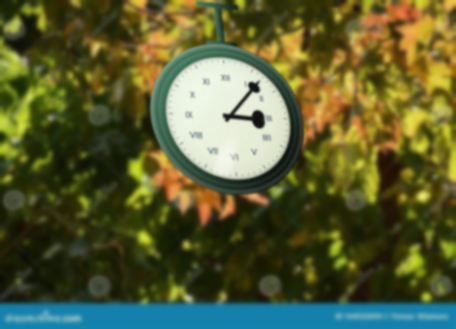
**3:07**
